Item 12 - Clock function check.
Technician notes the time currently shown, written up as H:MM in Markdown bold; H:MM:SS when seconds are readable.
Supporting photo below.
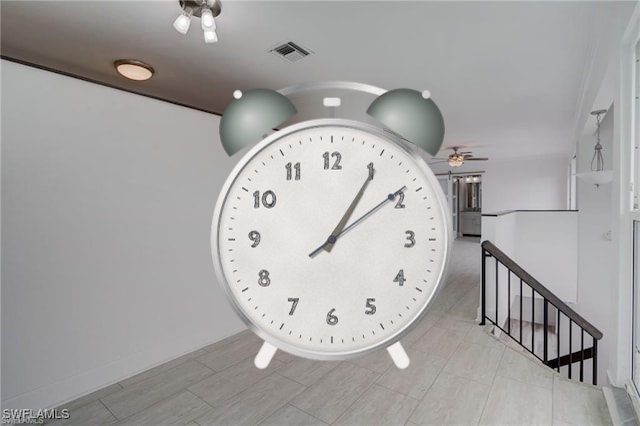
**1:05:09**
